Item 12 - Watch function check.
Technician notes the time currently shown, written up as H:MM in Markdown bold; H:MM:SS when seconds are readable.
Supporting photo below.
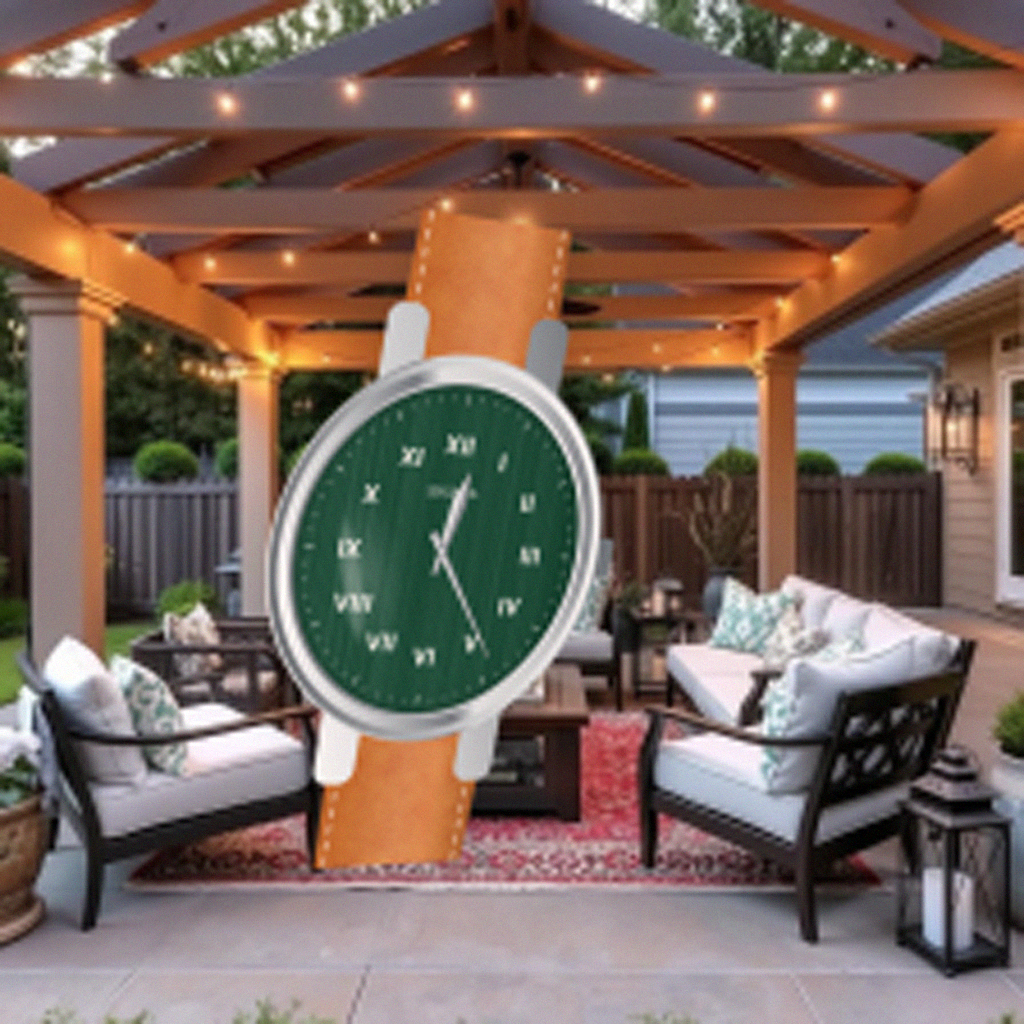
**12:24**
